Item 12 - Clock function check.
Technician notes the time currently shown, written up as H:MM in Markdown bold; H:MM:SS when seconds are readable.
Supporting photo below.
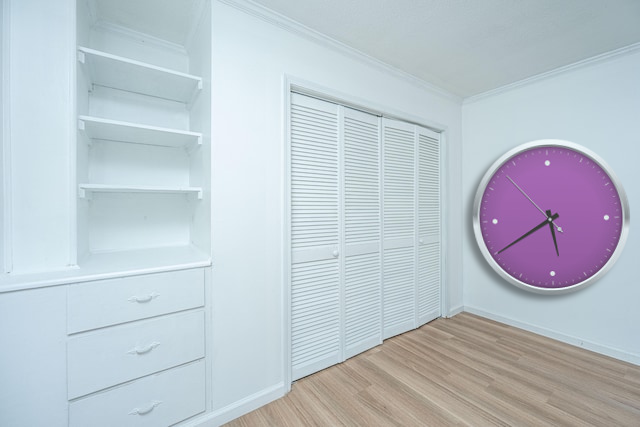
**5:39:53**
